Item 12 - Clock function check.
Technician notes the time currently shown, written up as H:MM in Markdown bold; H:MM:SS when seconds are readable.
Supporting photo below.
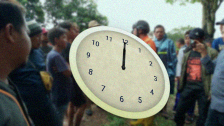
**12:00**
